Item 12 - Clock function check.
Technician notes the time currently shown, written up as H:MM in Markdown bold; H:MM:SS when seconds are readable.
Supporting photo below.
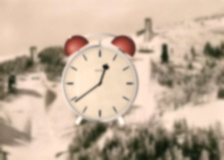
**12:39**
